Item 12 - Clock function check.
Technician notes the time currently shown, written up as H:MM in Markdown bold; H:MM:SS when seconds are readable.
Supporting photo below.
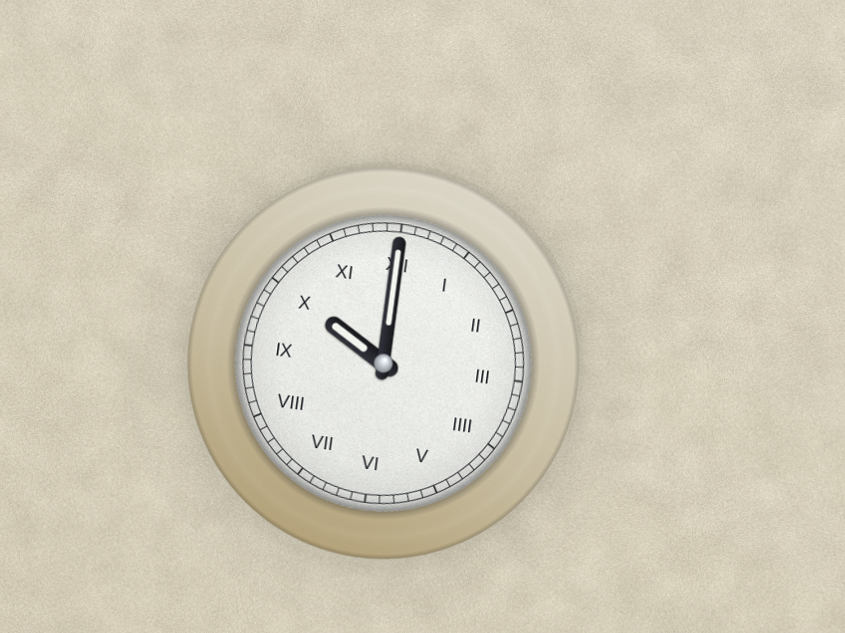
**10:00**
